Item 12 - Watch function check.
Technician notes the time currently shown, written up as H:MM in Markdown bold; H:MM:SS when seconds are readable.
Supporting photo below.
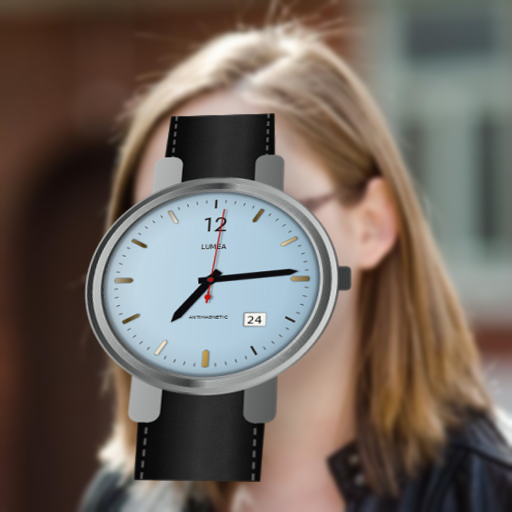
**7:14:01**
